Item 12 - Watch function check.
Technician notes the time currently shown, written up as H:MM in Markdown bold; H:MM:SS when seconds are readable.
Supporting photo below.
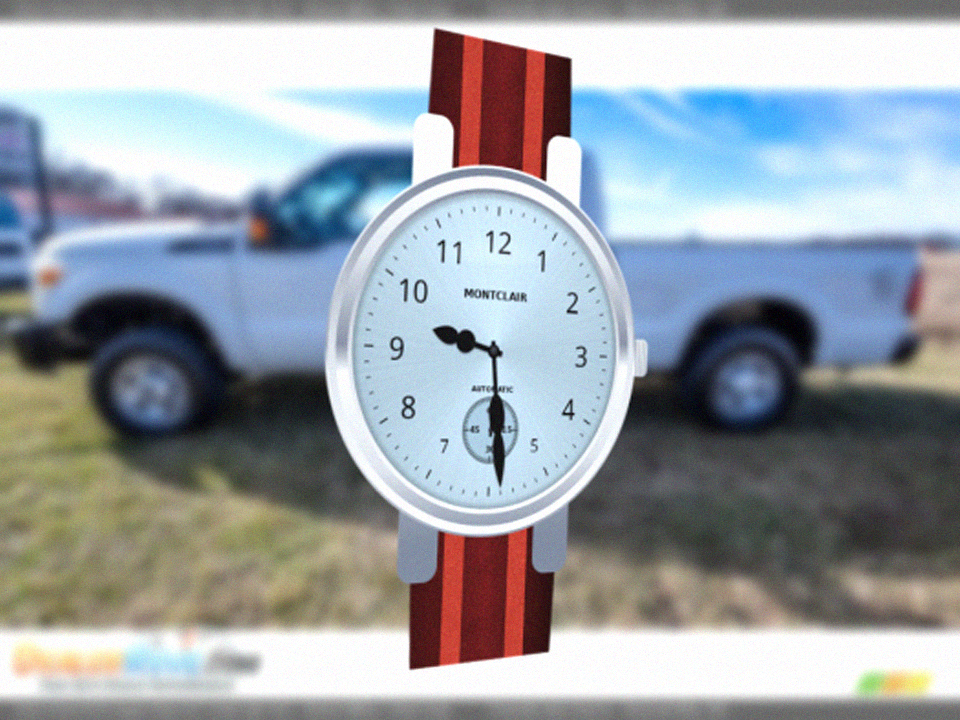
**9:29**
